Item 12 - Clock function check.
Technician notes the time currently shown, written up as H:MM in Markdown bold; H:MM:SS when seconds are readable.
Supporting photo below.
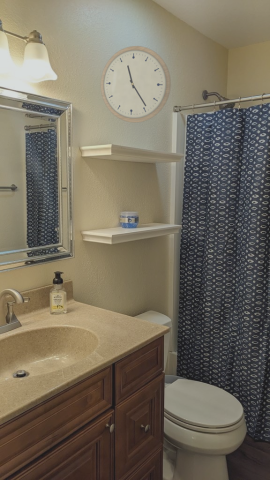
**11:24**
